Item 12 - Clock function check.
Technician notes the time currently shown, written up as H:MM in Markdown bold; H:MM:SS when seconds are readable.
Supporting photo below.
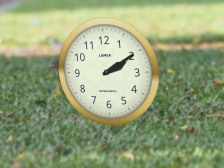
**2:10**
